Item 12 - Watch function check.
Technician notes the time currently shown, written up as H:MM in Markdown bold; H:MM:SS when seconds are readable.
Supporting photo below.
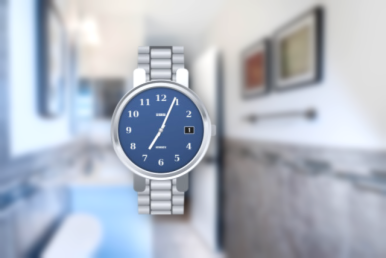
**7:04**
